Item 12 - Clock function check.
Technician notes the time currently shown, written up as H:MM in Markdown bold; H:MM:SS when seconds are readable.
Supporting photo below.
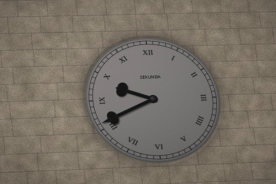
**9:41**
